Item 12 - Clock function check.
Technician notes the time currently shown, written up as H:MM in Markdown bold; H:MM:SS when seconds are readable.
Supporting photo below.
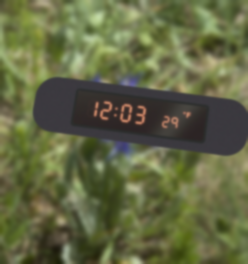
**12:03**
